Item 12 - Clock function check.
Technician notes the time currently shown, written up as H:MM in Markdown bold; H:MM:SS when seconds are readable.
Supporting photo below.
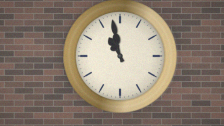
**10:58**
